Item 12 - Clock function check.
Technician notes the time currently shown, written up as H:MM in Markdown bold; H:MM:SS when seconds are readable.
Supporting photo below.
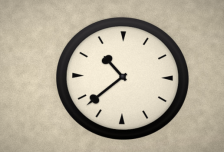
**10:38**
